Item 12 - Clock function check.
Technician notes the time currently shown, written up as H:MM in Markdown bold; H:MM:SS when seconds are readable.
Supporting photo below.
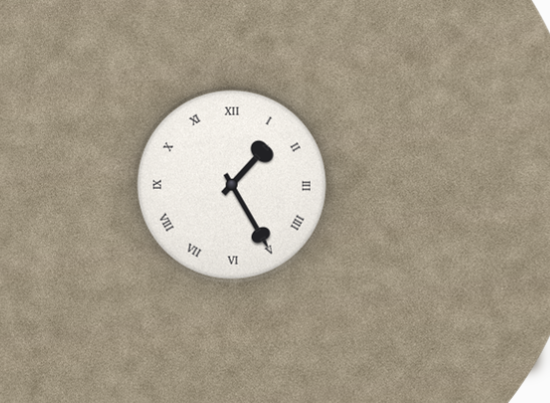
**1:25**
